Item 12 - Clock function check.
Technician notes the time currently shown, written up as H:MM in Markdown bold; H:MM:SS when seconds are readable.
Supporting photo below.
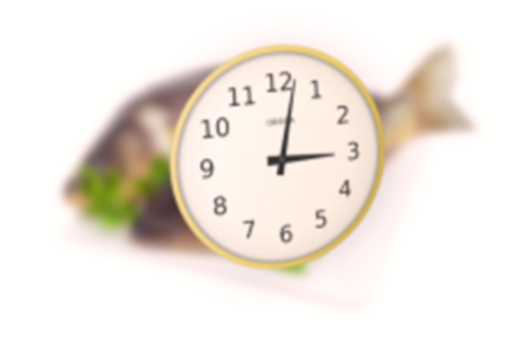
**3:02**
